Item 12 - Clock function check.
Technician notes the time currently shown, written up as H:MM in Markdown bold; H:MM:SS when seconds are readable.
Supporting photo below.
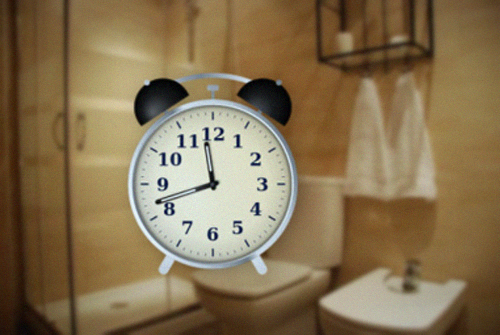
**11:42**
